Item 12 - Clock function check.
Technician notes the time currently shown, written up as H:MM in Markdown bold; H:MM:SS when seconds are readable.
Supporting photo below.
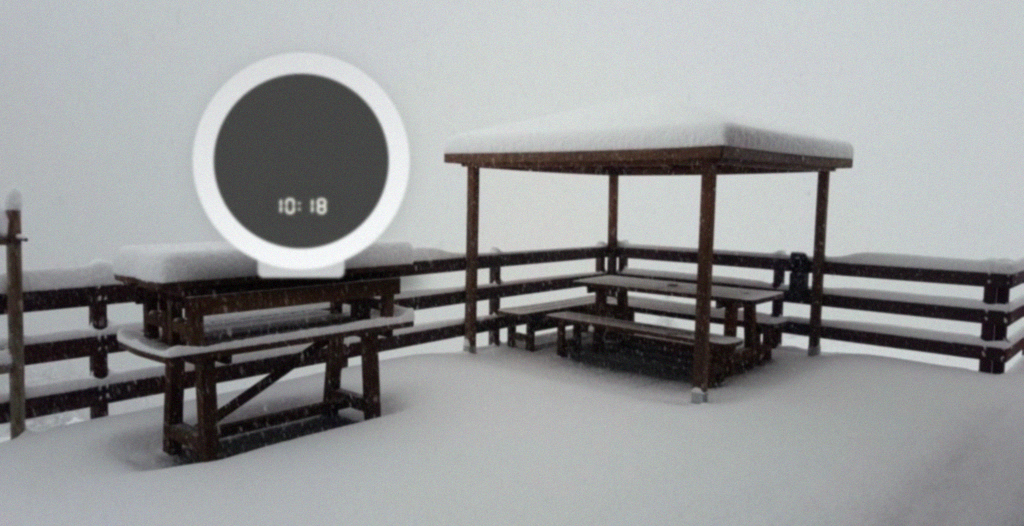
**10:18**
